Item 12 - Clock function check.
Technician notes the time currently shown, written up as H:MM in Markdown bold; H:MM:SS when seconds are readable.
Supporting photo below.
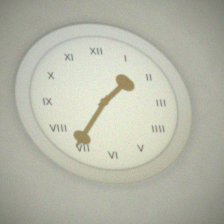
**1:36**
